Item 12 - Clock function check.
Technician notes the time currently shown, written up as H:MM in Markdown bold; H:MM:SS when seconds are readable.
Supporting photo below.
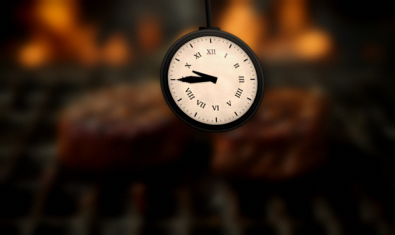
**9:45**
